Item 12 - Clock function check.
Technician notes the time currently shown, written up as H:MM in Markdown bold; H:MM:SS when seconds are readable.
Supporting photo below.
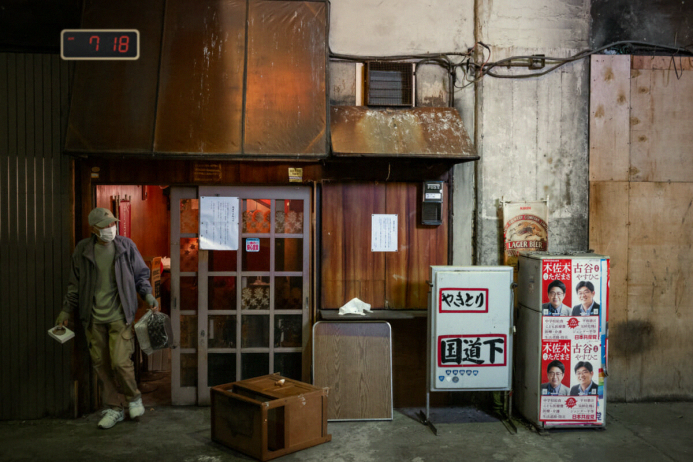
**7:18**
